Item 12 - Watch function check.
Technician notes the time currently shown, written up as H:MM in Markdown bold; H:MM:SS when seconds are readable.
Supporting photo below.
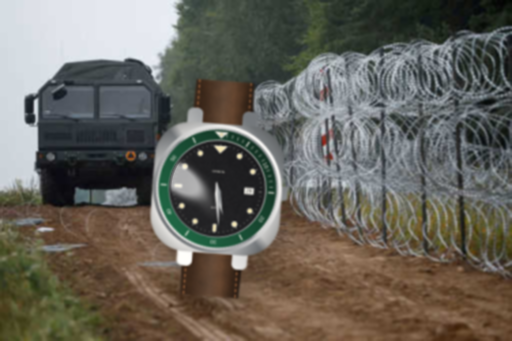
**5:29**
